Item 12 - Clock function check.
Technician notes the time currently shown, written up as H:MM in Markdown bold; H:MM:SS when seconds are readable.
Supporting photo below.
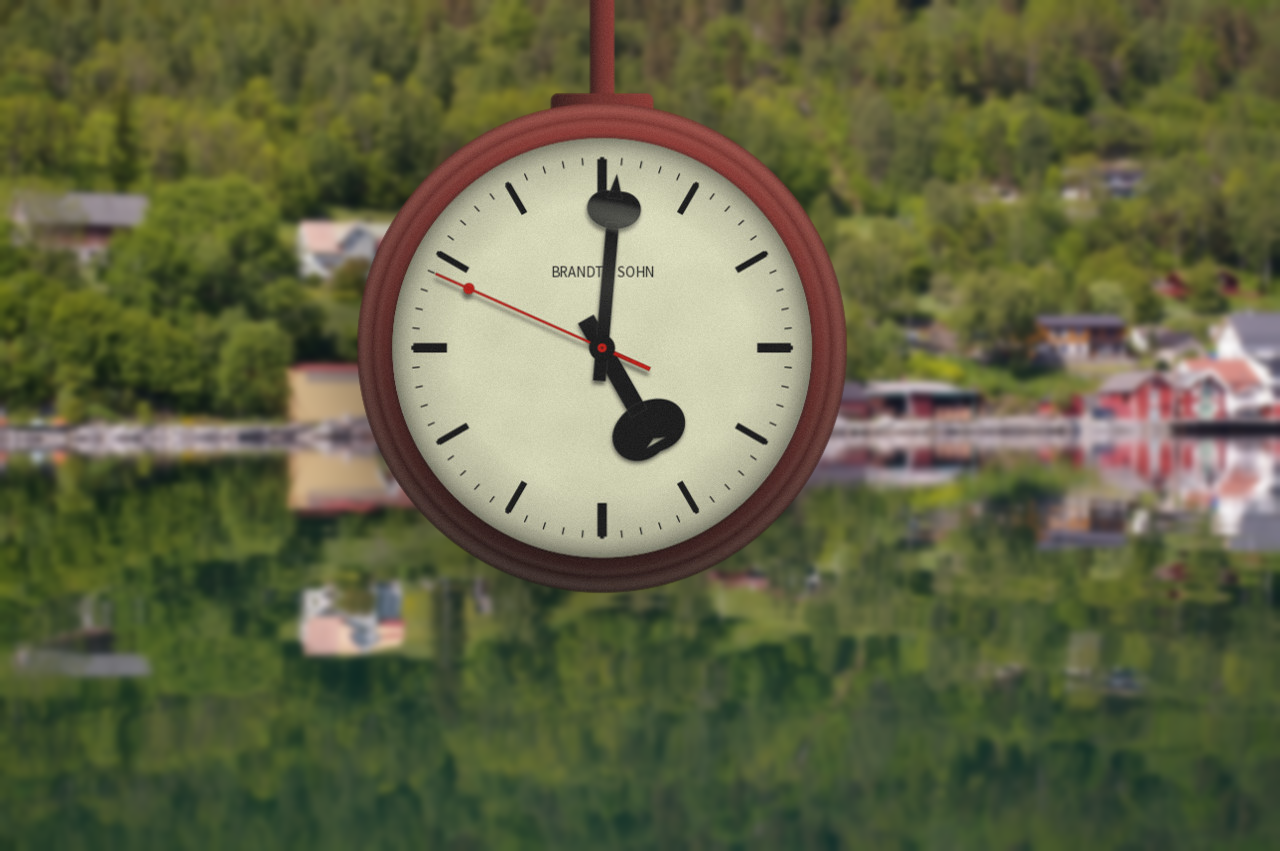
**5:00:49**
